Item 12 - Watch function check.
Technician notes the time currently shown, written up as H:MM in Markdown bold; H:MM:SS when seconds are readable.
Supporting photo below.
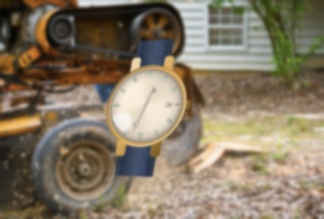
**12:33**
